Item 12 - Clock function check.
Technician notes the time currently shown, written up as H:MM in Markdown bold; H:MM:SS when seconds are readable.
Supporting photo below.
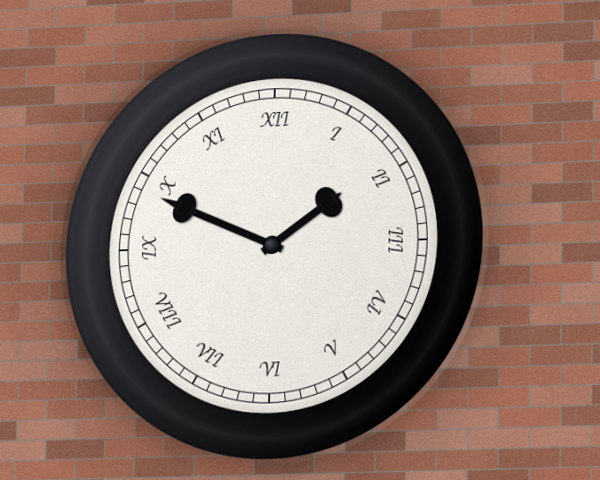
**1:49**
